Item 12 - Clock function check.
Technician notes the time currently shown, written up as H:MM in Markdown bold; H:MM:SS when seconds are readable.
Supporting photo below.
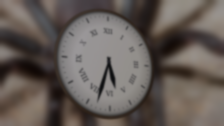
**5:33**
